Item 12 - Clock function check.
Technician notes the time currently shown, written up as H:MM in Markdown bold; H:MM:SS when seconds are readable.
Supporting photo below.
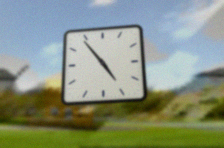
**4:54**
